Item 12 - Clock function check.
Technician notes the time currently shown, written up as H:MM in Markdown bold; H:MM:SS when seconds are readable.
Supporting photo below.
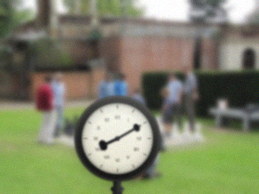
**8:10**
